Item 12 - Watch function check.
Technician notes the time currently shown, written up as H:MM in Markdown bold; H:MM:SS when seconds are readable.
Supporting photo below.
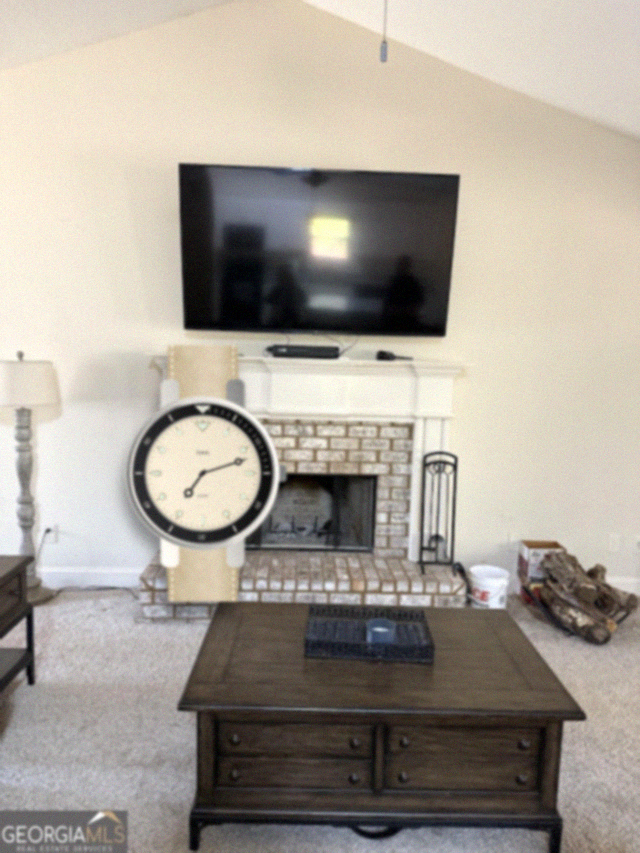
**7:12**
